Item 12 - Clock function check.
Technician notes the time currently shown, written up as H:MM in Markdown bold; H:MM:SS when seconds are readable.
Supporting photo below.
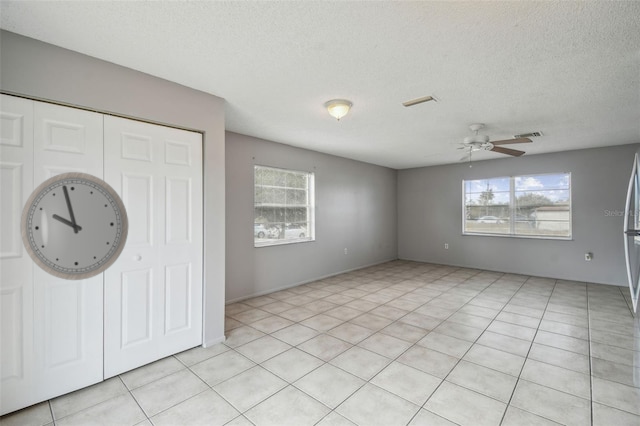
**9:58**
